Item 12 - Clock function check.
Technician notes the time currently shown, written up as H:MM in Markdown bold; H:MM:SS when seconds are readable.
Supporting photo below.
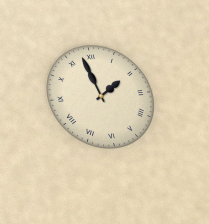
**1:58**
